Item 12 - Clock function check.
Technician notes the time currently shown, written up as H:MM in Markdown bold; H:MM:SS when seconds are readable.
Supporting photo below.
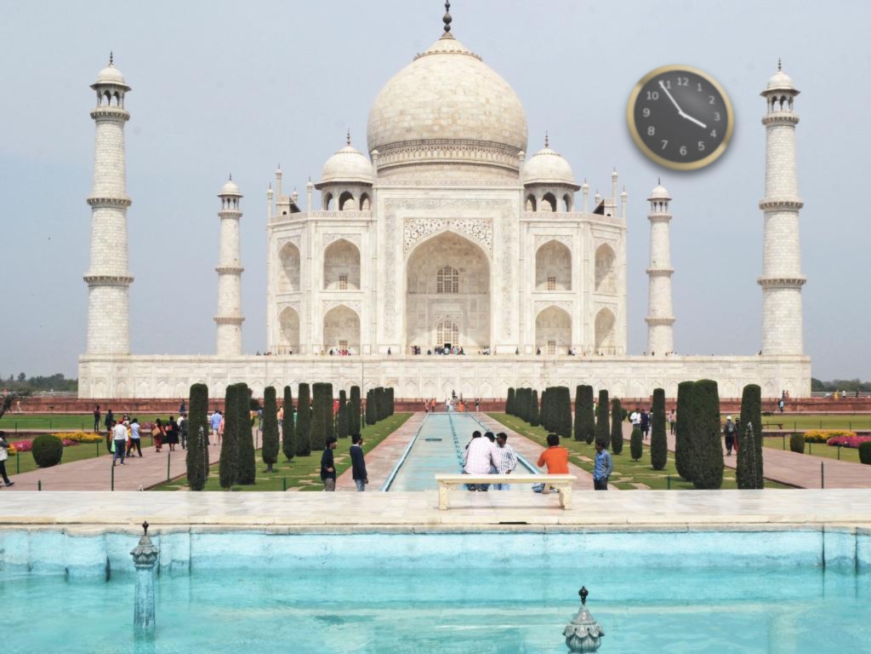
**3:54**
